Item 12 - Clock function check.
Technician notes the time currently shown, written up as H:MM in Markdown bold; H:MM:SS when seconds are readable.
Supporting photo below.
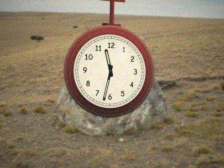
**11:32**
